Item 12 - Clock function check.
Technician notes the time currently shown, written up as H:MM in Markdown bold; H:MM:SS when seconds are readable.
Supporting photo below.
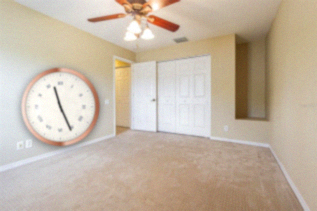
**11:26**
